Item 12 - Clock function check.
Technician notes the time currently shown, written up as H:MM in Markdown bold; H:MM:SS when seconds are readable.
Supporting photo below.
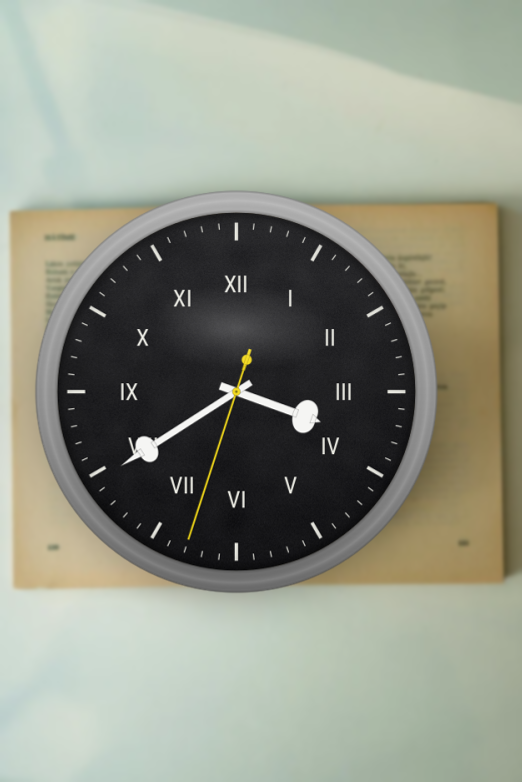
**3:39:33**
